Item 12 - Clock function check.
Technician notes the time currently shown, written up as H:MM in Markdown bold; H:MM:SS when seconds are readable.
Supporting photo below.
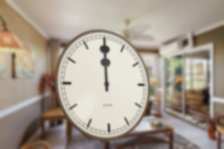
**12:00**
